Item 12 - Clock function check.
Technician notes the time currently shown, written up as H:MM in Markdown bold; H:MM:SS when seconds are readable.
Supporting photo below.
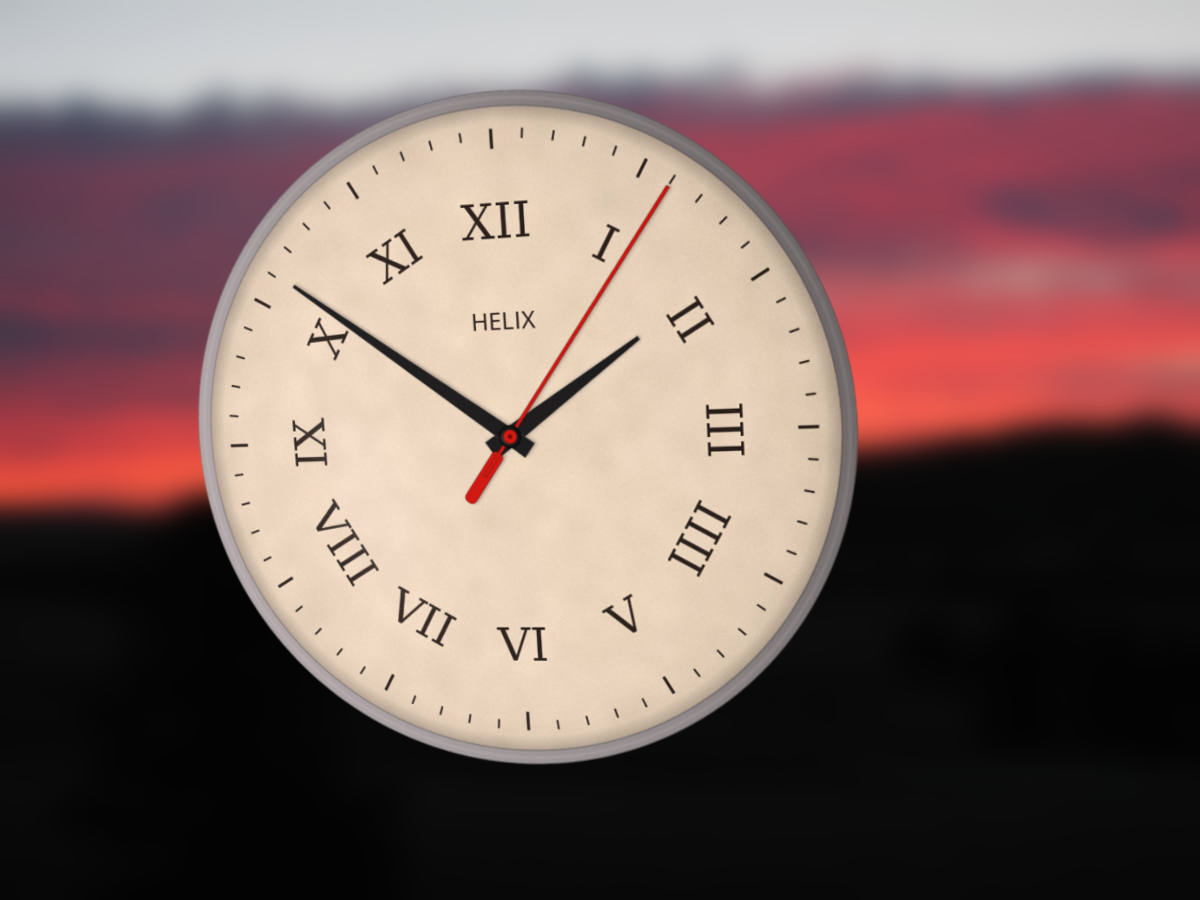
**1:51:06**
